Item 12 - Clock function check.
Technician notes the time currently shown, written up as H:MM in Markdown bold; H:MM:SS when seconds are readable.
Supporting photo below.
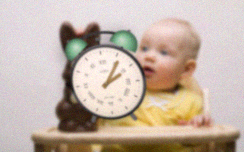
**2:06**
